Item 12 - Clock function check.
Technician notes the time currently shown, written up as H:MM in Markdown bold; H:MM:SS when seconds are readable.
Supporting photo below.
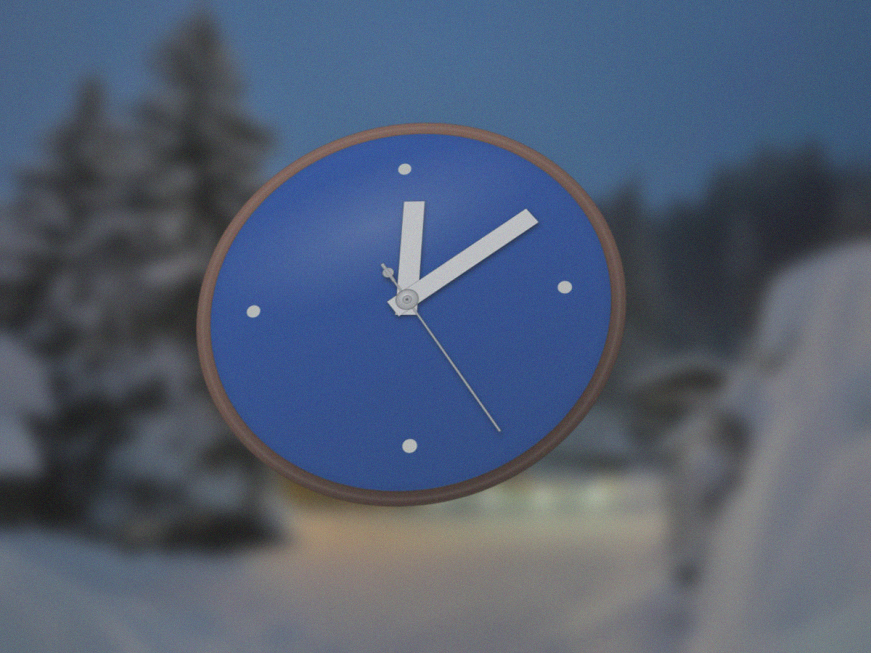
**12:09:25**
